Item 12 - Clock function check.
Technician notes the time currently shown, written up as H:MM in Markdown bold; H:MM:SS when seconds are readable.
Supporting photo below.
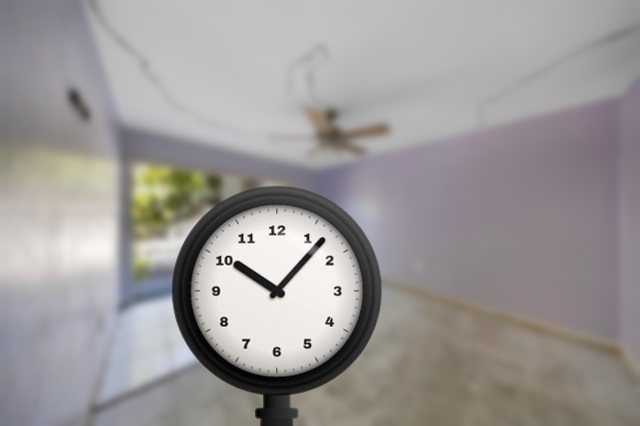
**10:07**
